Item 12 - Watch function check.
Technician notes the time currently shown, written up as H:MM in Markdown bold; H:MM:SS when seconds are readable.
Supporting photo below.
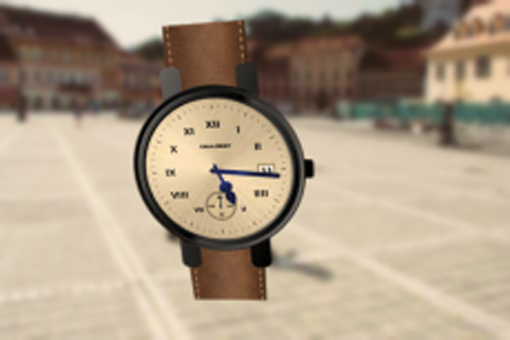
**5:16**
